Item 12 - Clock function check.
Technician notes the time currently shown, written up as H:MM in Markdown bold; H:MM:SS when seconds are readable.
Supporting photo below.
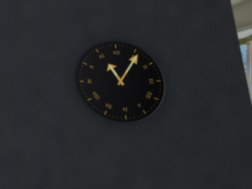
**11:06**
